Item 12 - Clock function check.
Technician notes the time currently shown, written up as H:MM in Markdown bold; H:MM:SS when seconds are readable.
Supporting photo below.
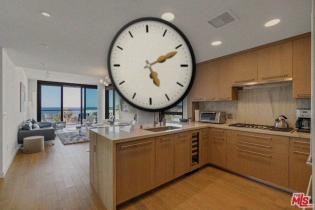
**5:11**
